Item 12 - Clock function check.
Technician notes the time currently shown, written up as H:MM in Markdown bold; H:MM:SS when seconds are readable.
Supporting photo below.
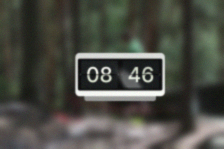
**8:46**
